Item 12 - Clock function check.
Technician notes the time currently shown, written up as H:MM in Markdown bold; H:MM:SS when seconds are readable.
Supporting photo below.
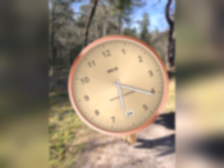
**6:21**
